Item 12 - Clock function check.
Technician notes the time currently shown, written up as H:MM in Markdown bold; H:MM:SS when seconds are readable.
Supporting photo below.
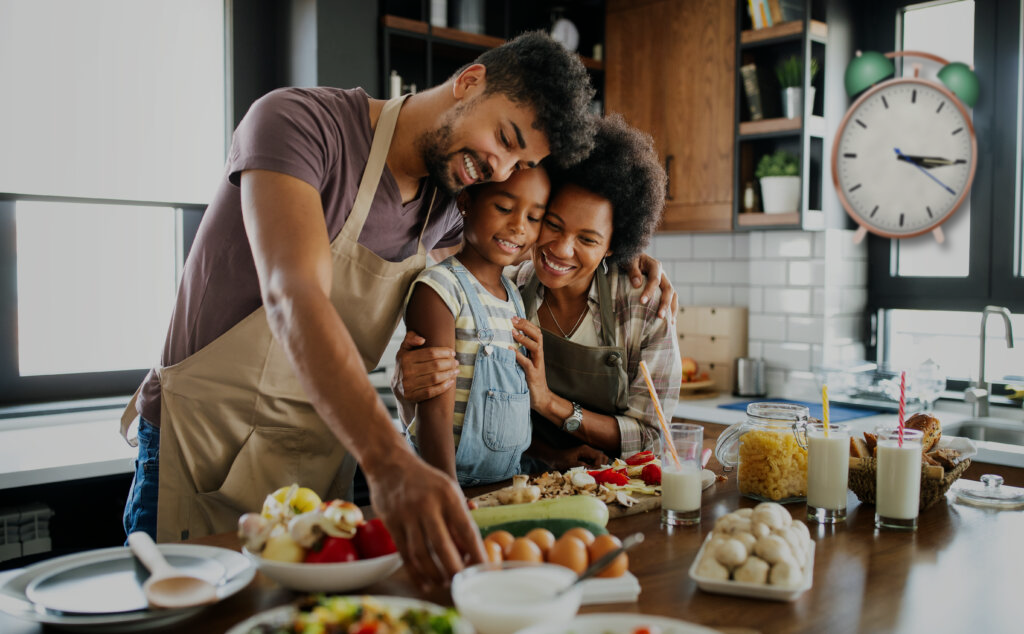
**3:15:20**
